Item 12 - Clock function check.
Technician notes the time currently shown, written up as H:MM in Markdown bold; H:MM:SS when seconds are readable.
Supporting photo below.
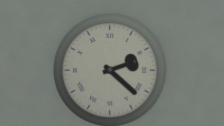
**2:22**
